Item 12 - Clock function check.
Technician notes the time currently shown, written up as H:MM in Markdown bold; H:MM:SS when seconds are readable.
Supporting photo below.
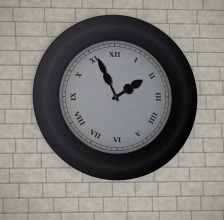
**1:56**
